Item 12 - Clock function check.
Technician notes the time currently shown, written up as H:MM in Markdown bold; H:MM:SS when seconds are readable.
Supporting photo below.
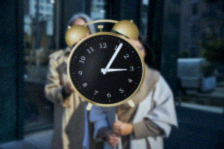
**3:06**
